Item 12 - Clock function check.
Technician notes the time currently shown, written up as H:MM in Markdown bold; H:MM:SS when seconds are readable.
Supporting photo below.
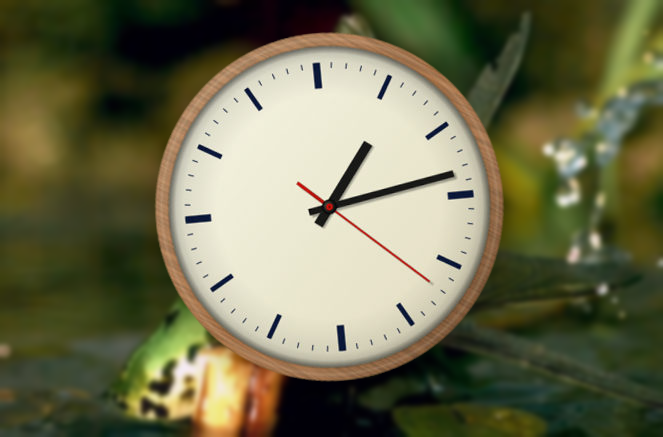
**1:13:22**
